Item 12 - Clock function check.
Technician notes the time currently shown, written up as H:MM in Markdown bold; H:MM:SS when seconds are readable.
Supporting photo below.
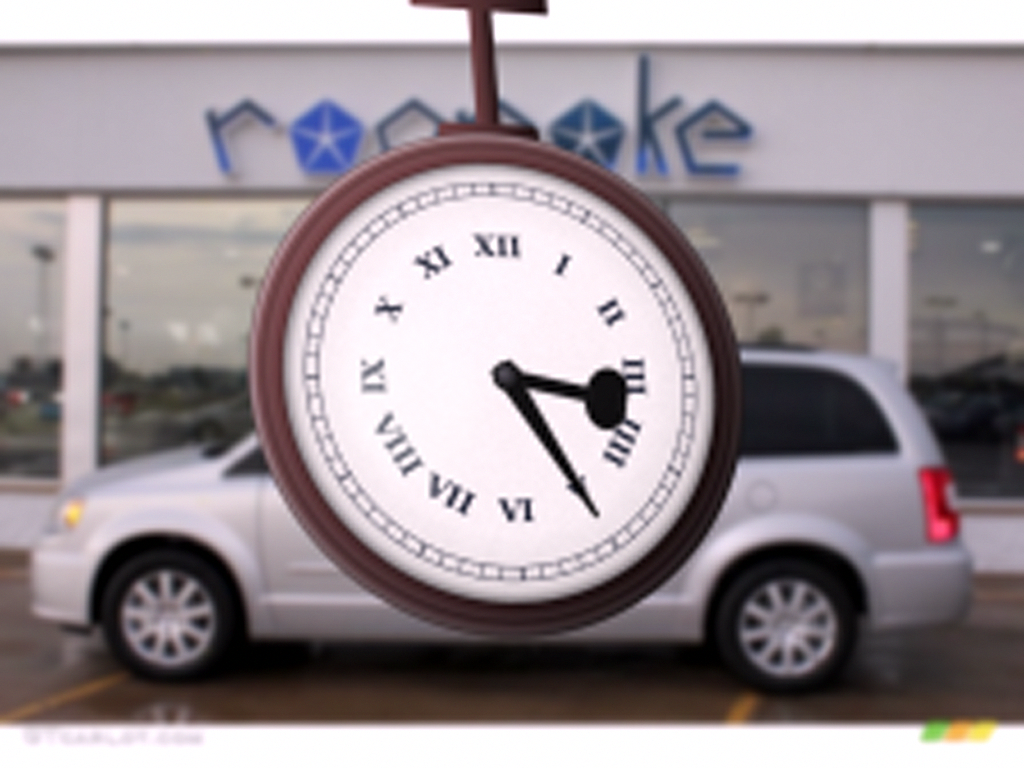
**3:25**
